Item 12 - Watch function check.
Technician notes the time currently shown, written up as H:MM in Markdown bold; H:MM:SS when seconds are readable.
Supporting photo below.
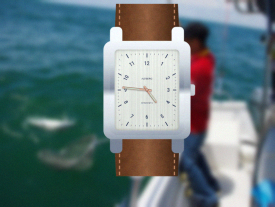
**4:46**
